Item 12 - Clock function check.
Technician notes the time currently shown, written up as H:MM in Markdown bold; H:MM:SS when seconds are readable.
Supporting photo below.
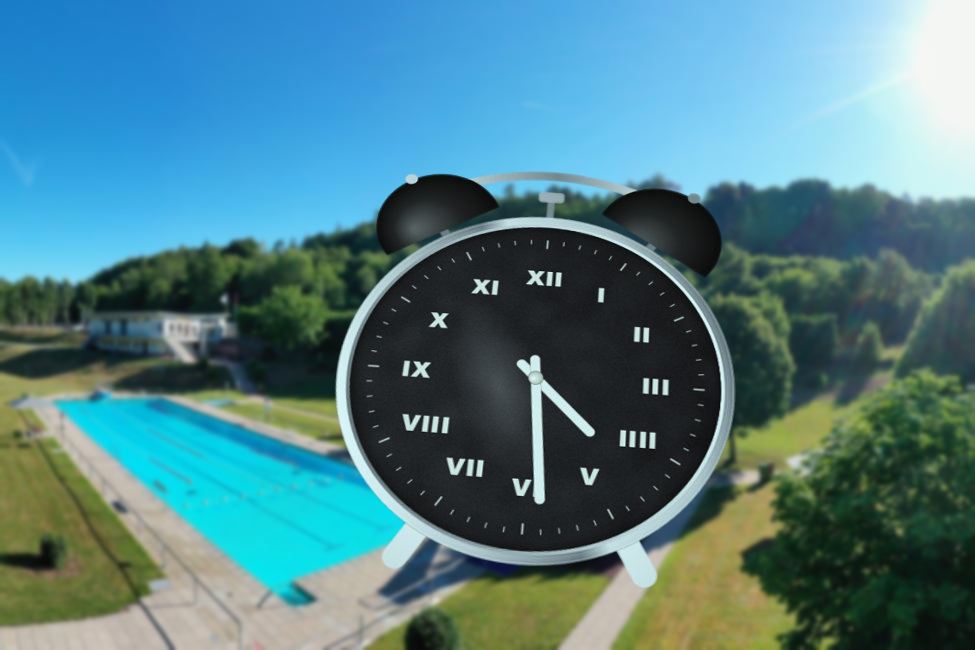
**4:29**
